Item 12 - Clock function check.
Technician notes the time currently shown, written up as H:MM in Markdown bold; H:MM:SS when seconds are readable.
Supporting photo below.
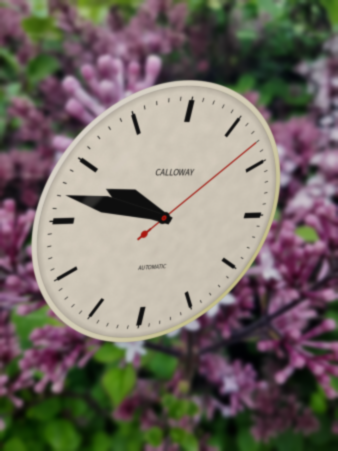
**9:47:08**
